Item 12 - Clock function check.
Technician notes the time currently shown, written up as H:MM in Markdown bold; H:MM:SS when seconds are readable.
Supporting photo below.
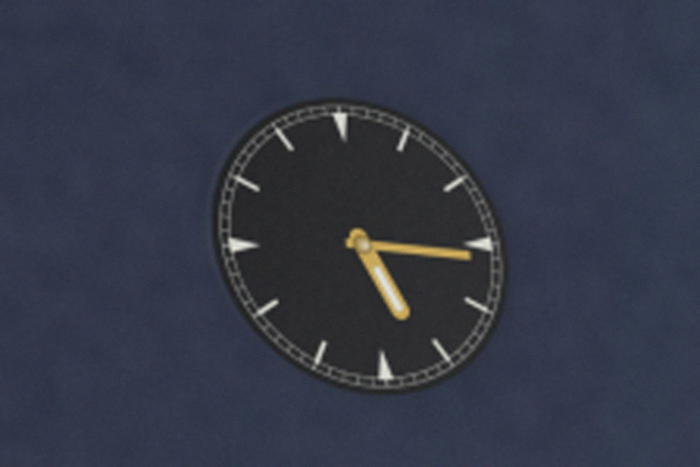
**5:16**
